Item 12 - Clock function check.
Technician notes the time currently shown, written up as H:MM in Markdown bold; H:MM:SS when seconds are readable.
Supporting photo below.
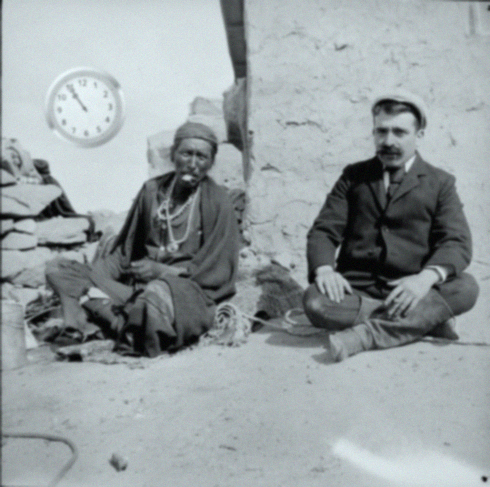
**10:55**
